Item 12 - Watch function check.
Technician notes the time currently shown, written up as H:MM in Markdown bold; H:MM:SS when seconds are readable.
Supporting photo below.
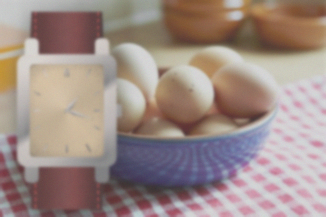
**1:18**
